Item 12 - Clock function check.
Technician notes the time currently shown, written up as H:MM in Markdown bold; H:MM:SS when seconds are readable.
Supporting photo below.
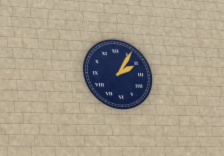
**2:06**
